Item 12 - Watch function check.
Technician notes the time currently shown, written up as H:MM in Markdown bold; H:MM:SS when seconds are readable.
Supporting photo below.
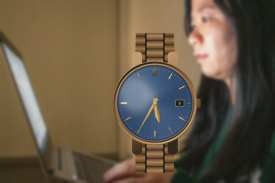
**5:35**
